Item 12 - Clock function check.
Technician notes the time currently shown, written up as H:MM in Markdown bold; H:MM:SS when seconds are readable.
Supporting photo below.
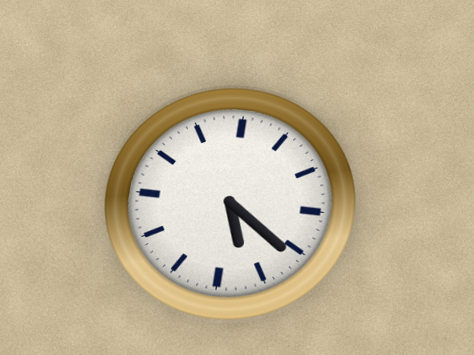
**5:21**
